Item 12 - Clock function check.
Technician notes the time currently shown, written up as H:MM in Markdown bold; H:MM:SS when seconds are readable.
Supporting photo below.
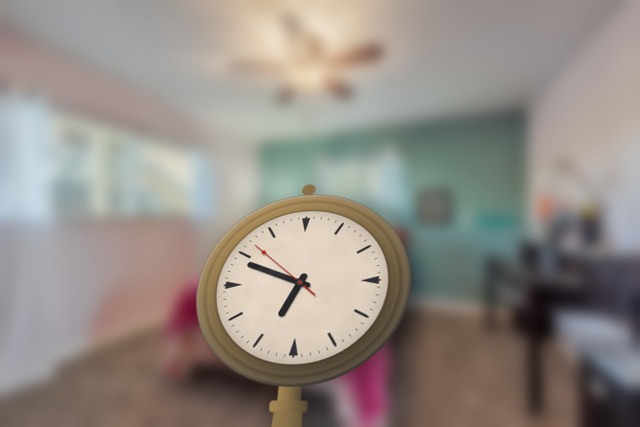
**6:48:52**
